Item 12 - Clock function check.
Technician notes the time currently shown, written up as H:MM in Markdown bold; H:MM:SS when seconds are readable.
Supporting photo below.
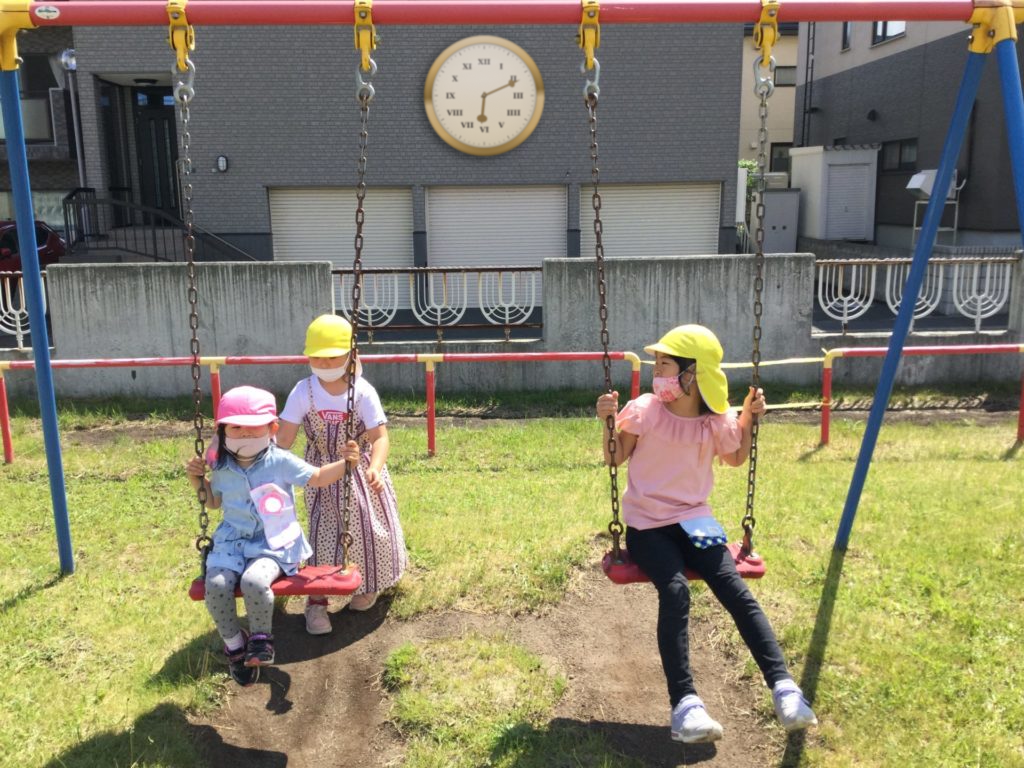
**6:11**
